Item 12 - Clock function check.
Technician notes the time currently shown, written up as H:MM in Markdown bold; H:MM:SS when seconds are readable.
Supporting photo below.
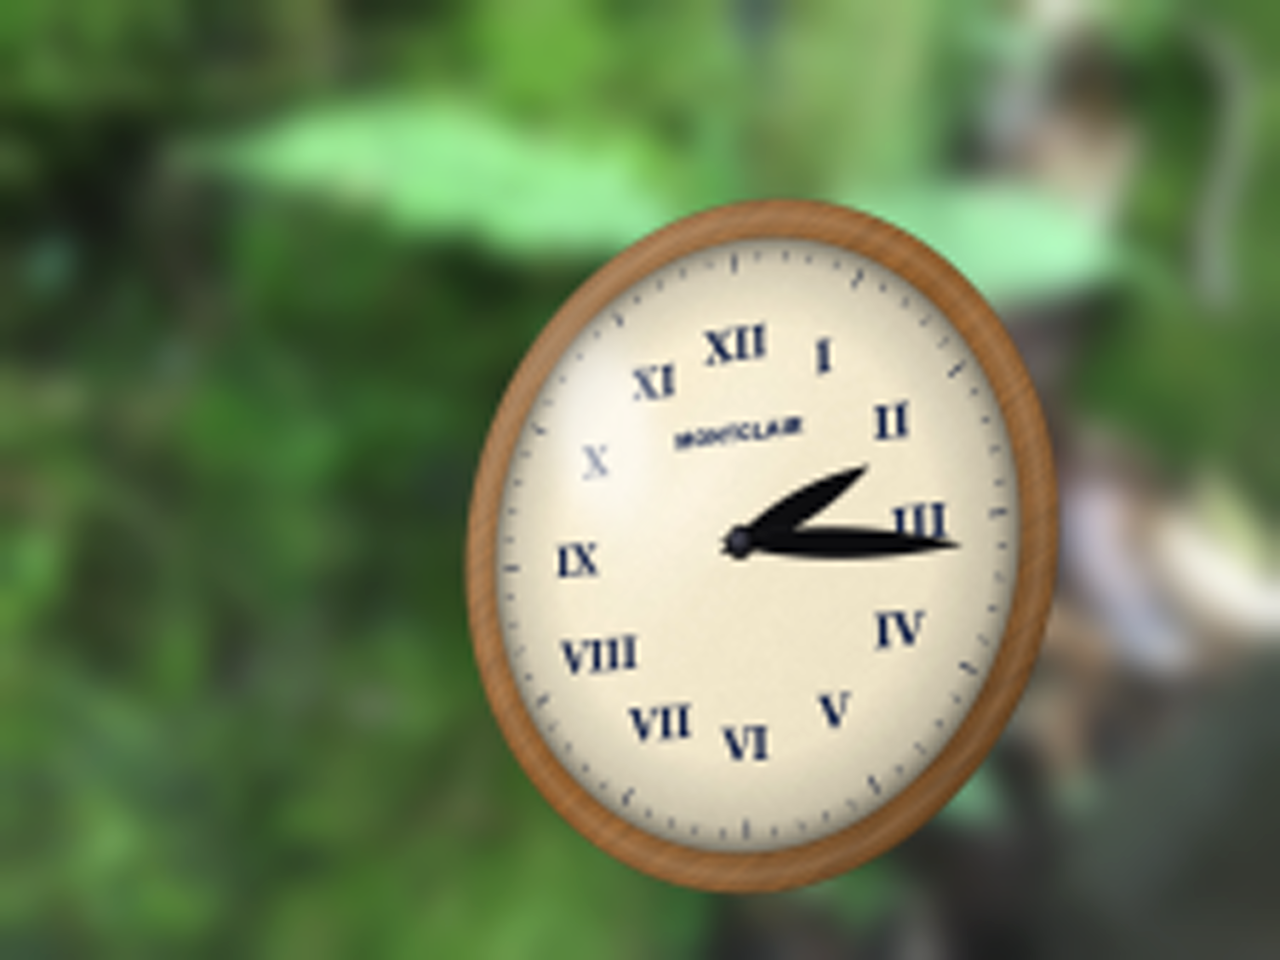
**2:16**
